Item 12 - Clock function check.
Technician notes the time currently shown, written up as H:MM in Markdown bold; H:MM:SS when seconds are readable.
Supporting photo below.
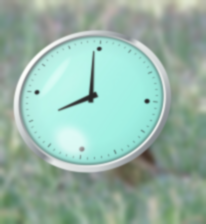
**7:59**
